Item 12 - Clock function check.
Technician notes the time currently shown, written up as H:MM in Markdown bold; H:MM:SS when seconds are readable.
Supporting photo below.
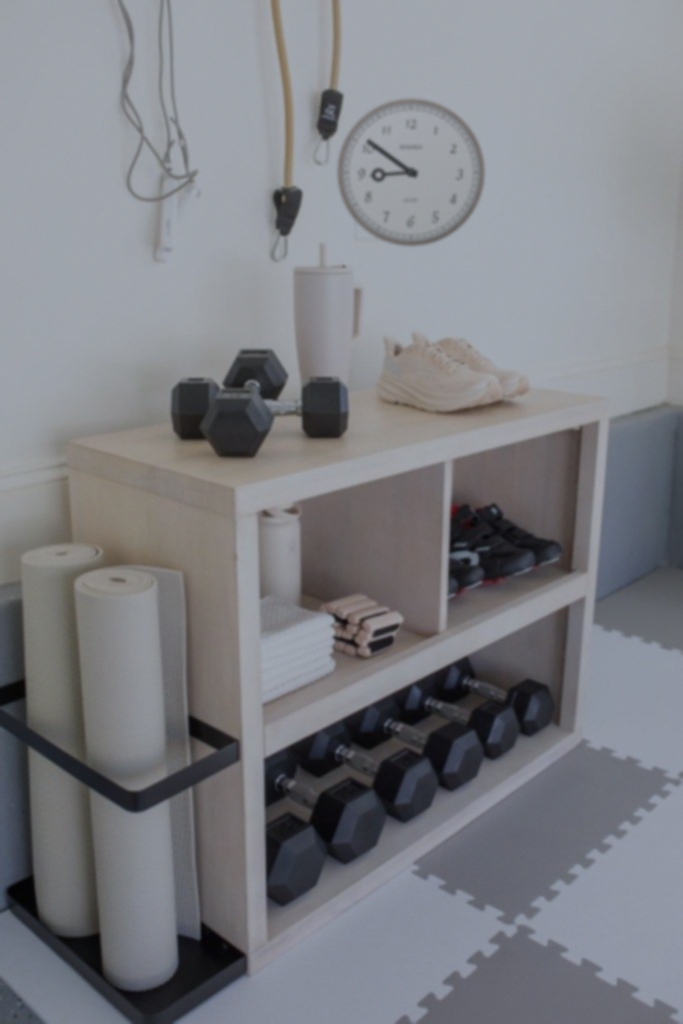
**8:51**
